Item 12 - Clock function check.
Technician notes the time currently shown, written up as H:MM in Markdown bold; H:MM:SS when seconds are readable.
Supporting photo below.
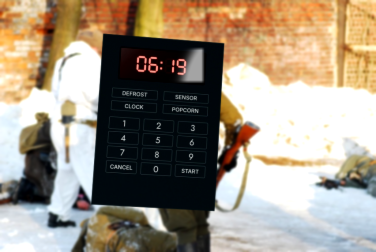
**6:19**
